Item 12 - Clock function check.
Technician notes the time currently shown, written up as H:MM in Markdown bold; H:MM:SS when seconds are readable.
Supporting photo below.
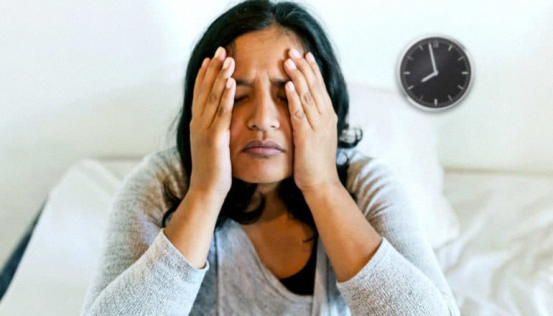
**7:58**
